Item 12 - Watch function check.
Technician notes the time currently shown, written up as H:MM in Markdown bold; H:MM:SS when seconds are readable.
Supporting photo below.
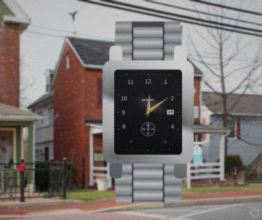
**12:09**
